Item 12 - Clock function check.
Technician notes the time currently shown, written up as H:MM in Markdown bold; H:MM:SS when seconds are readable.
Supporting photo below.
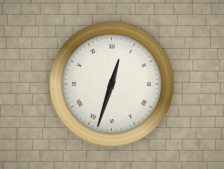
**12:33**
